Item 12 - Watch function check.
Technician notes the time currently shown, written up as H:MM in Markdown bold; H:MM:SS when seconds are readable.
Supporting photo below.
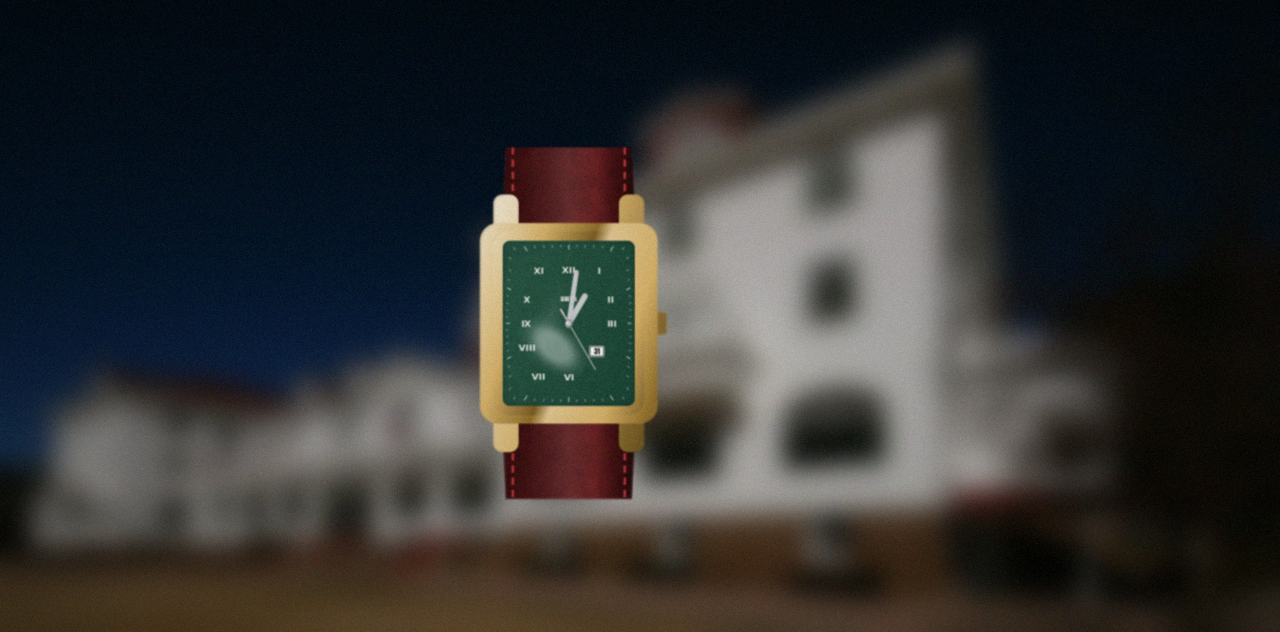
**1:01:25**
